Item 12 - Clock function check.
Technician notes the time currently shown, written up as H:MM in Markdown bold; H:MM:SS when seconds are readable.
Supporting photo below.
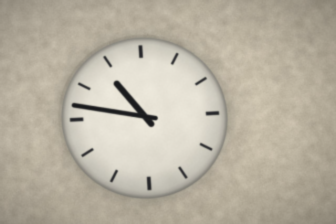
**10:47**
